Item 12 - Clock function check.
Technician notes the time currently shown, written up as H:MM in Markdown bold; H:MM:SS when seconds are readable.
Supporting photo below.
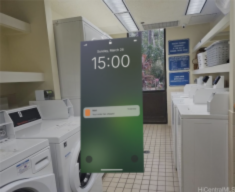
**15:00**
